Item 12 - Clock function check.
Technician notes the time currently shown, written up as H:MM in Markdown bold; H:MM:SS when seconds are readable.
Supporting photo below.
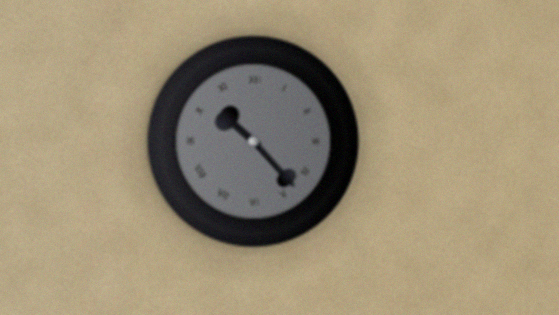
**10:23**
